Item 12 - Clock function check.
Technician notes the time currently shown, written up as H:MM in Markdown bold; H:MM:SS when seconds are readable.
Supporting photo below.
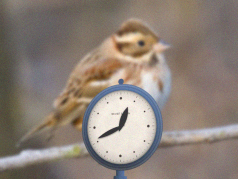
**12:41**
